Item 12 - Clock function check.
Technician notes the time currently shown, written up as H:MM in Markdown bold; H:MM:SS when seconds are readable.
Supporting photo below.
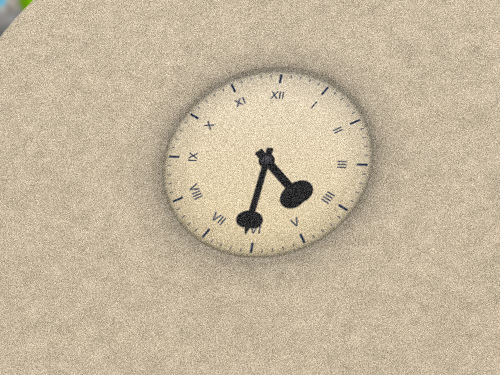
**4:31**
